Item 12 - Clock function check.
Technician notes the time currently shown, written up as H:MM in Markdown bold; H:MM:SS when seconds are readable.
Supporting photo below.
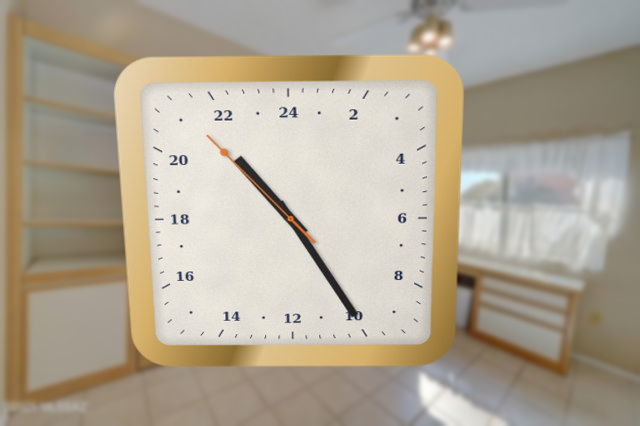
**21:24:53**
